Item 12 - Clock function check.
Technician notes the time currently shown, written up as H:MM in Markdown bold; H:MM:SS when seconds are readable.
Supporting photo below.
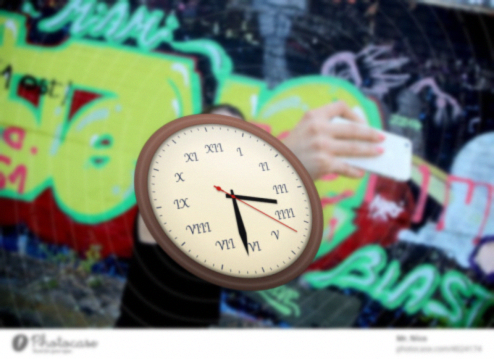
**3:31:22**
